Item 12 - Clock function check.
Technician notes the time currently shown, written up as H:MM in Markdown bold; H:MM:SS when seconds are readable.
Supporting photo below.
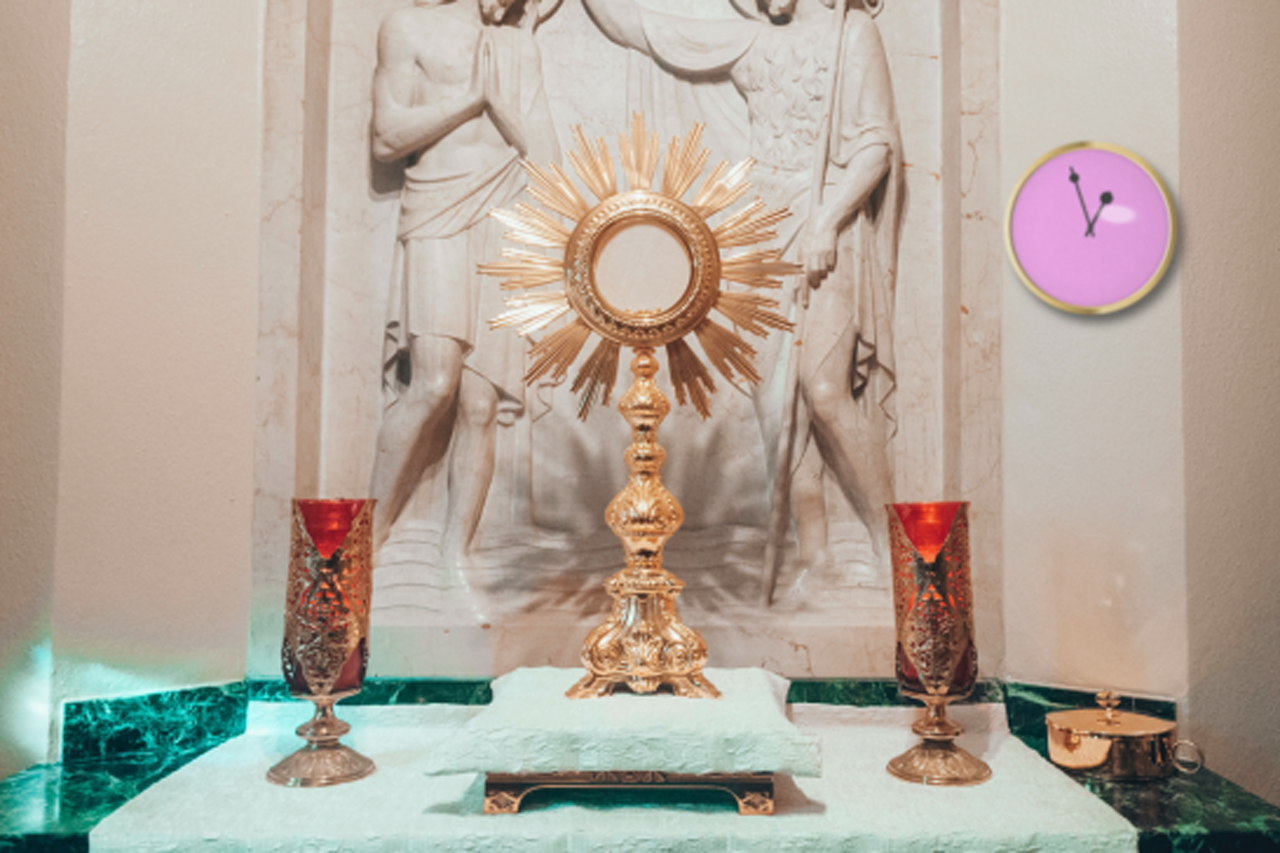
**12:57**
